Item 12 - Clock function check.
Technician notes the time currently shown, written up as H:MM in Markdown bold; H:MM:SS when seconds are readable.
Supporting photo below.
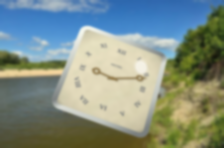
**9:11**
